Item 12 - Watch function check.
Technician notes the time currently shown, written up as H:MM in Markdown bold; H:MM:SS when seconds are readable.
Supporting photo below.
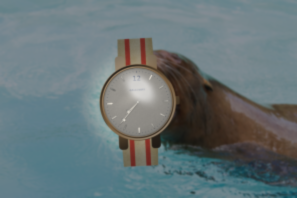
**7:37**
